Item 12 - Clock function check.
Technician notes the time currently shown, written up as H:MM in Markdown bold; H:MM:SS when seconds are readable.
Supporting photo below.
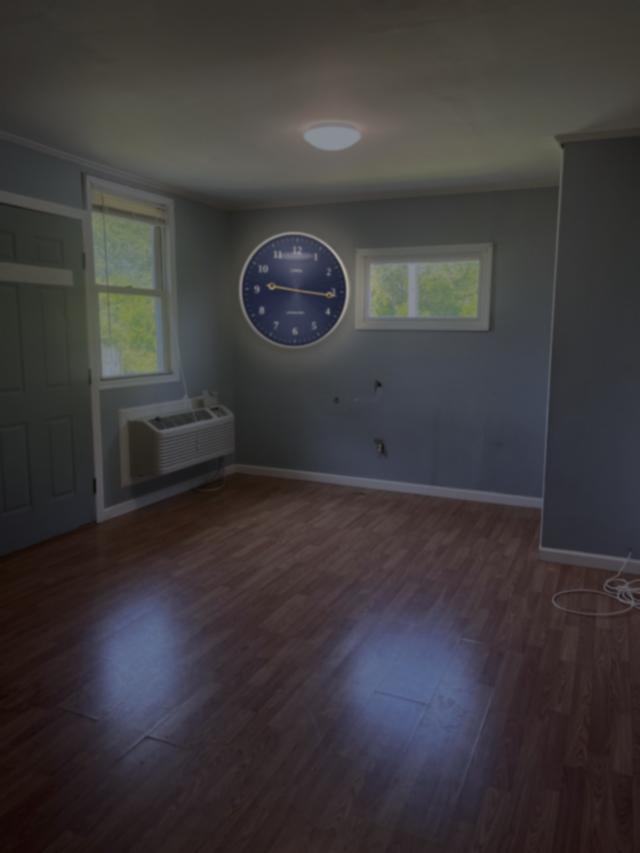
**9:16**
